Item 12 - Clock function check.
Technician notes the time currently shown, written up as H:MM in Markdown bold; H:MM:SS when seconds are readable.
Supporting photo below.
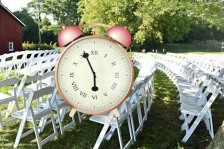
**5:56**
